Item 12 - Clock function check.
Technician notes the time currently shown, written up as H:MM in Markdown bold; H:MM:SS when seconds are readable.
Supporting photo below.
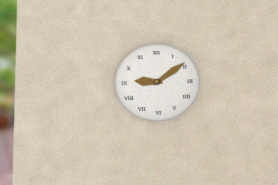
**9:09**
